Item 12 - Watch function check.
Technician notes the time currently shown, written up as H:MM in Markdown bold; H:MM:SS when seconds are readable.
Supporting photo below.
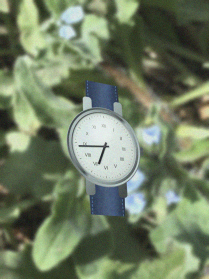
**6:44**
